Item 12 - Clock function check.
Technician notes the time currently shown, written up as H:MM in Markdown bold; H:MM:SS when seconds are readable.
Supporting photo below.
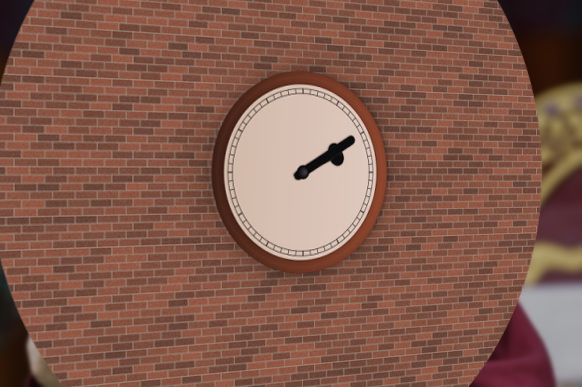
**2:10**
